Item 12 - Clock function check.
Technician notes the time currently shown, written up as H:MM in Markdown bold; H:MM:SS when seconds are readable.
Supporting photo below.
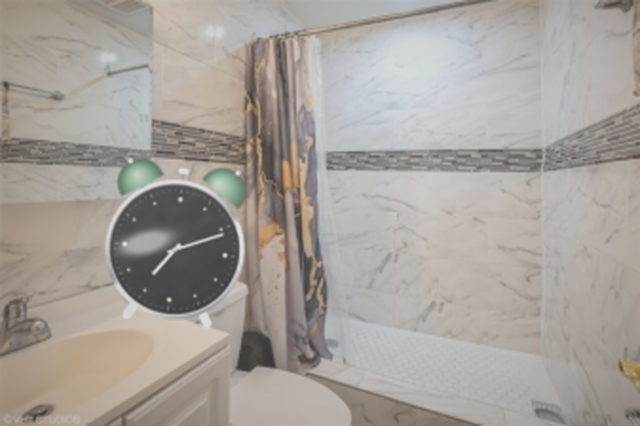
**7:11**
